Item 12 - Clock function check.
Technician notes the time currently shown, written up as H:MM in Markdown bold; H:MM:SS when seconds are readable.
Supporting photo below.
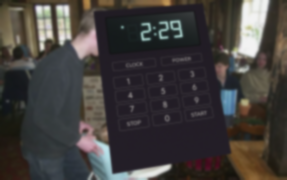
**2:29**
